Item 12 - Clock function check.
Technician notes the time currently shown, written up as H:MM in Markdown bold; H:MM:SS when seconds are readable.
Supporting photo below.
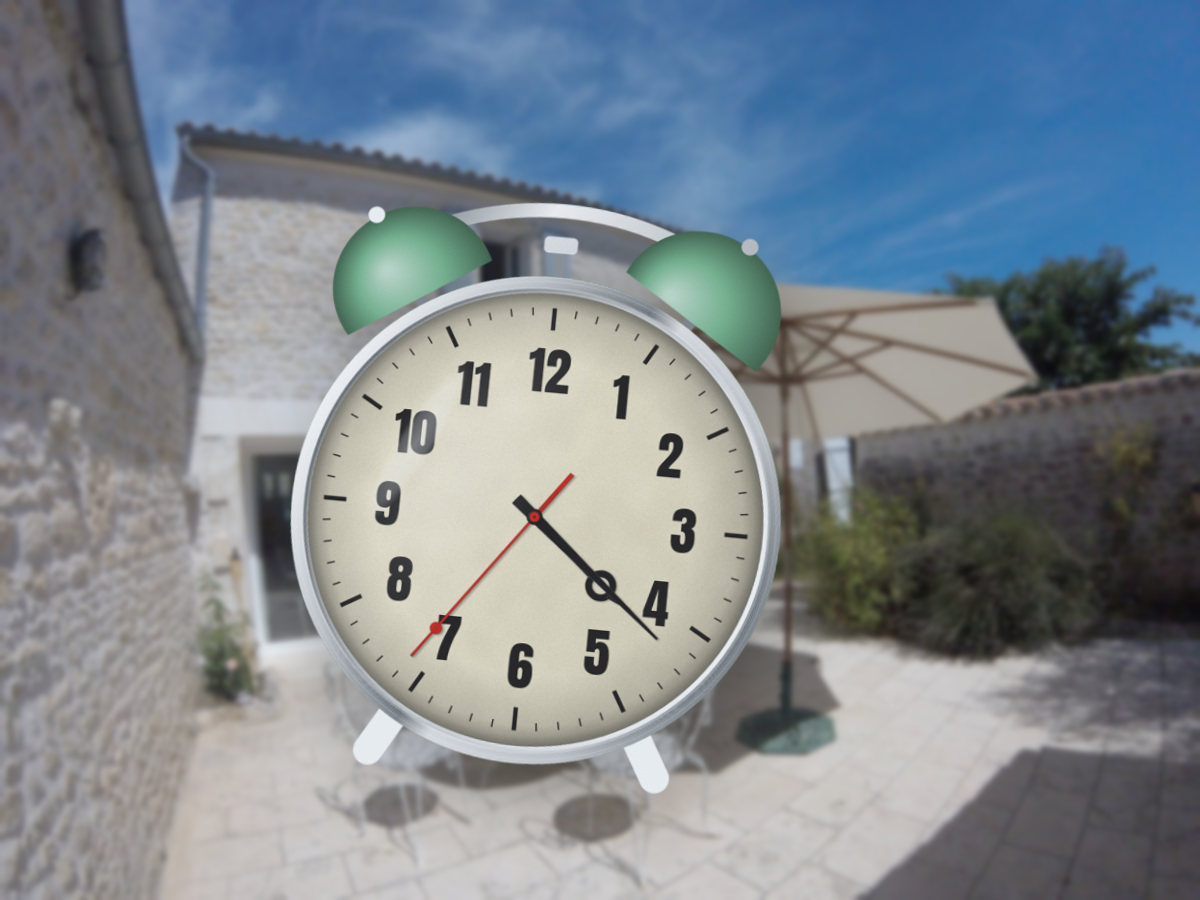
**4:21:36**
